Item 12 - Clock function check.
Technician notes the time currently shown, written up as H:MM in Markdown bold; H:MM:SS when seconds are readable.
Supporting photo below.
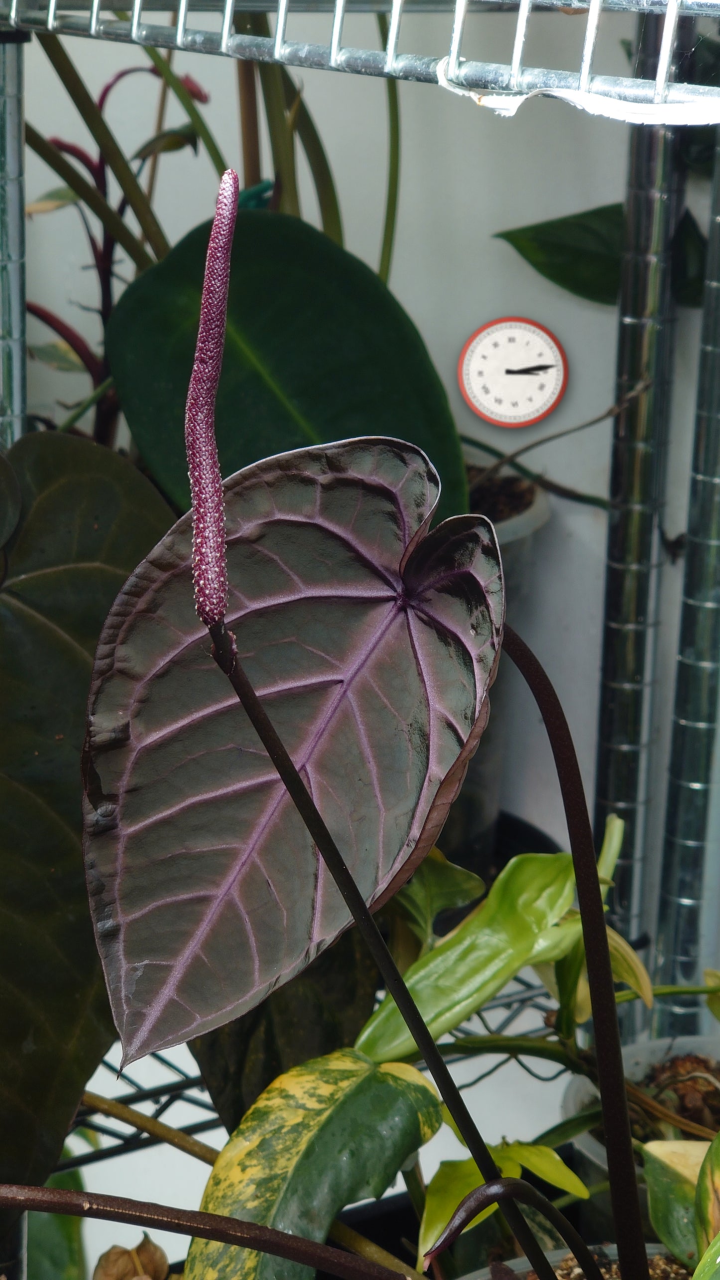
**3:14**
